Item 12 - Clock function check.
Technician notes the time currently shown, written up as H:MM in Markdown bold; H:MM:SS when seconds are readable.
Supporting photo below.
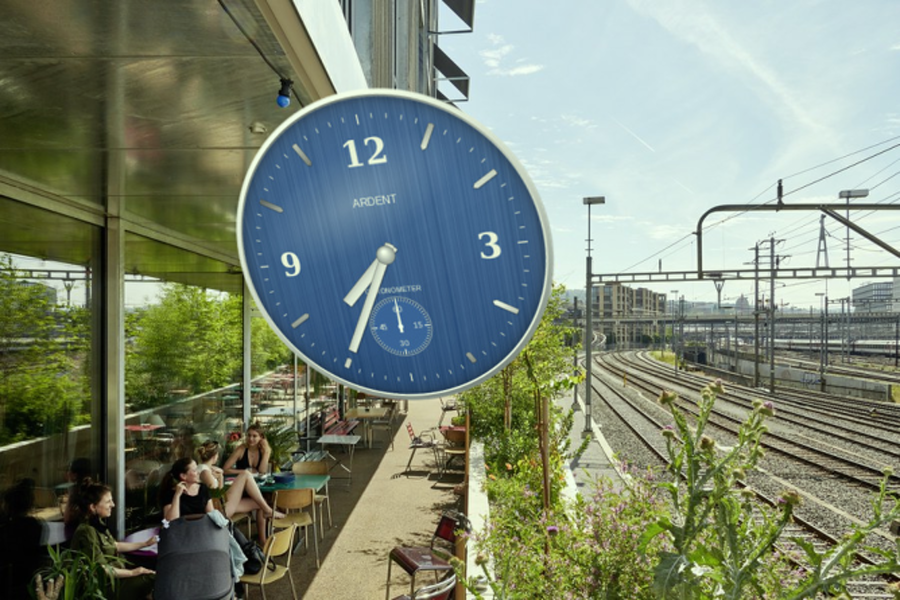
**7:35**
